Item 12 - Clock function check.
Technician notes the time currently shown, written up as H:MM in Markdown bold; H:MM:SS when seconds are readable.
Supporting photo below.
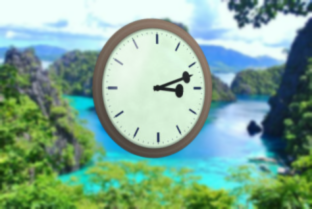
**3:12**
